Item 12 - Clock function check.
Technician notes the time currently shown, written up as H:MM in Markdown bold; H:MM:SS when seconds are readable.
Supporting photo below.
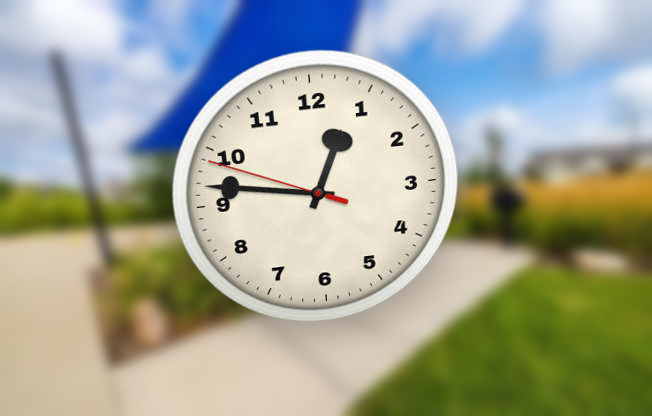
**12:46:49**
